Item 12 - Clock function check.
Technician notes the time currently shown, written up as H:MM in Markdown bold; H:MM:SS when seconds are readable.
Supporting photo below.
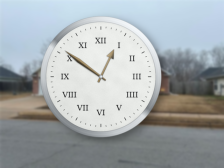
**12:51**
